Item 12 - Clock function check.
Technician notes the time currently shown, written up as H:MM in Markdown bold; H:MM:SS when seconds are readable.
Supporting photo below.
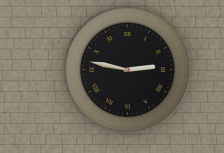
**2:47**
